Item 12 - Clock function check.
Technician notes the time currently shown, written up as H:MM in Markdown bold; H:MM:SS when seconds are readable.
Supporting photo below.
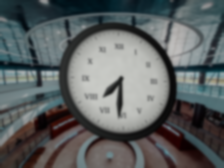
**7:31**
